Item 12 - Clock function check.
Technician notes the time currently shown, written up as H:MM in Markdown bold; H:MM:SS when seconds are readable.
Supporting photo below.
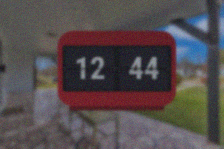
**12:44**
